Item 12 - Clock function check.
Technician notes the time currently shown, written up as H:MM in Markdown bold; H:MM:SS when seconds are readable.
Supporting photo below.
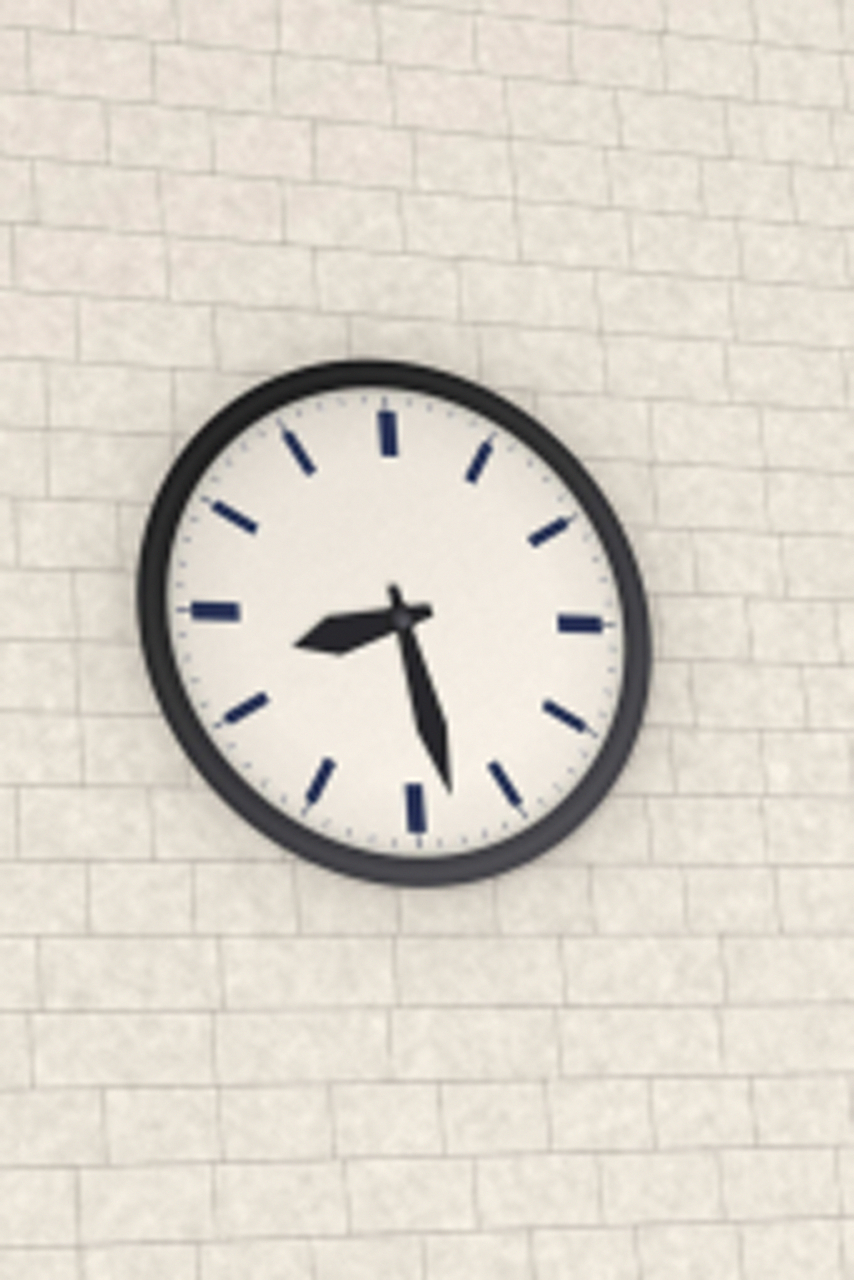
**8:28**
